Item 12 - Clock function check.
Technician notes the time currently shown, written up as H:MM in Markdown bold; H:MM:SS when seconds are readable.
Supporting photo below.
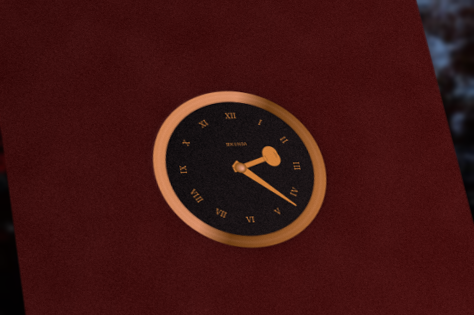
**2:22**
